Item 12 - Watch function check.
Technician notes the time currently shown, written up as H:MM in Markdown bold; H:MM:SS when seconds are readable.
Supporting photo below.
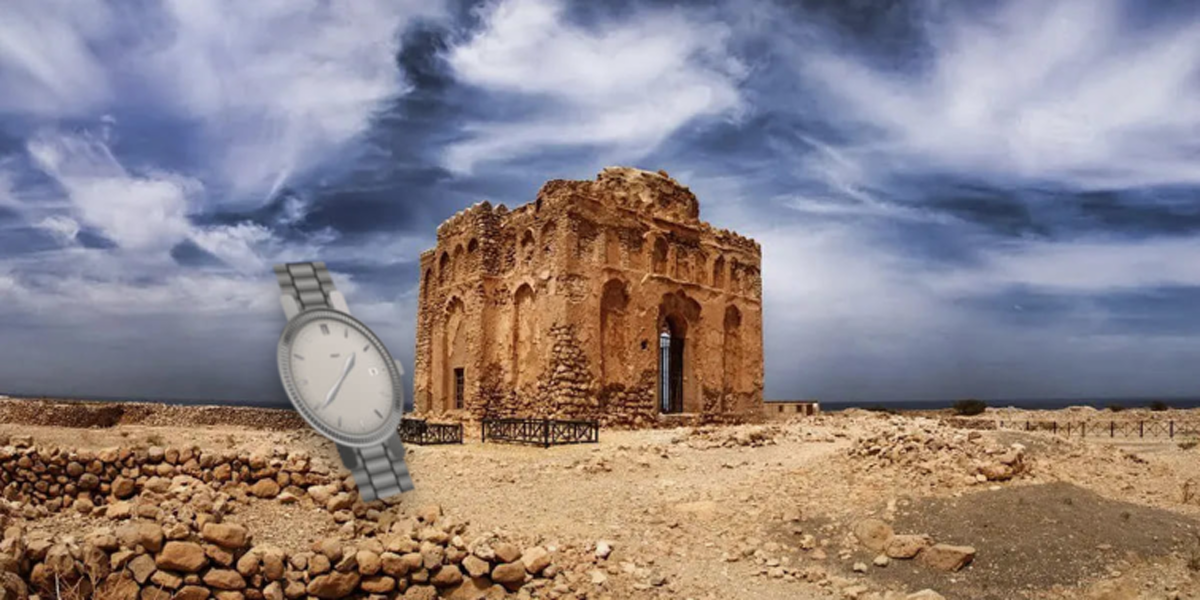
**1:39**
